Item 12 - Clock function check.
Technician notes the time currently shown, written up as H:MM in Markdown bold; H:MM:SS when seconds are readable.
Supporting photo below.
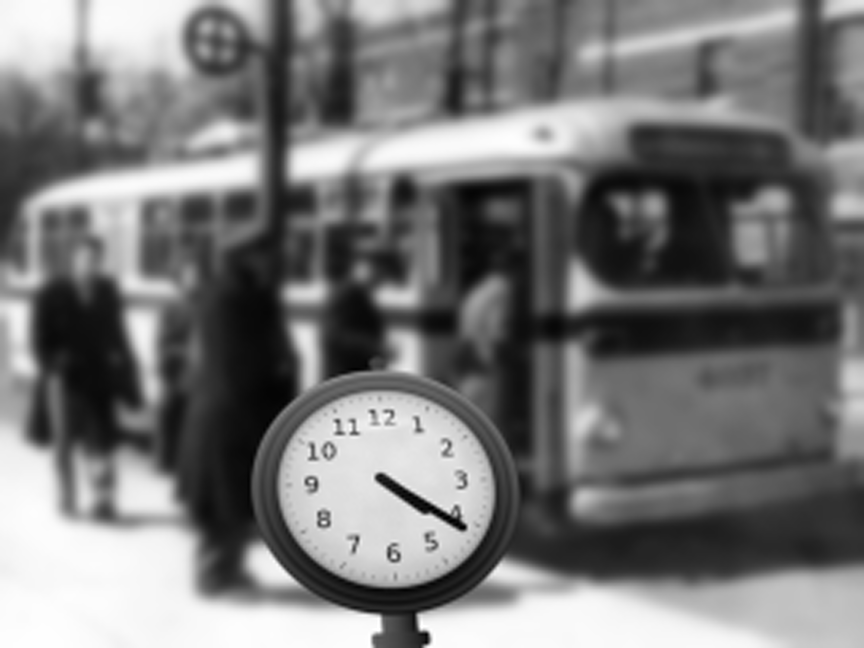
**4:21**
